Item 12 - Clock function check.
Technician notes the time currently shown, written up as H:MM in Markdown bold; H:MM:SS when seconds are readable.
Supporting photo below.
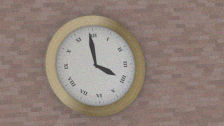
**3:59**
